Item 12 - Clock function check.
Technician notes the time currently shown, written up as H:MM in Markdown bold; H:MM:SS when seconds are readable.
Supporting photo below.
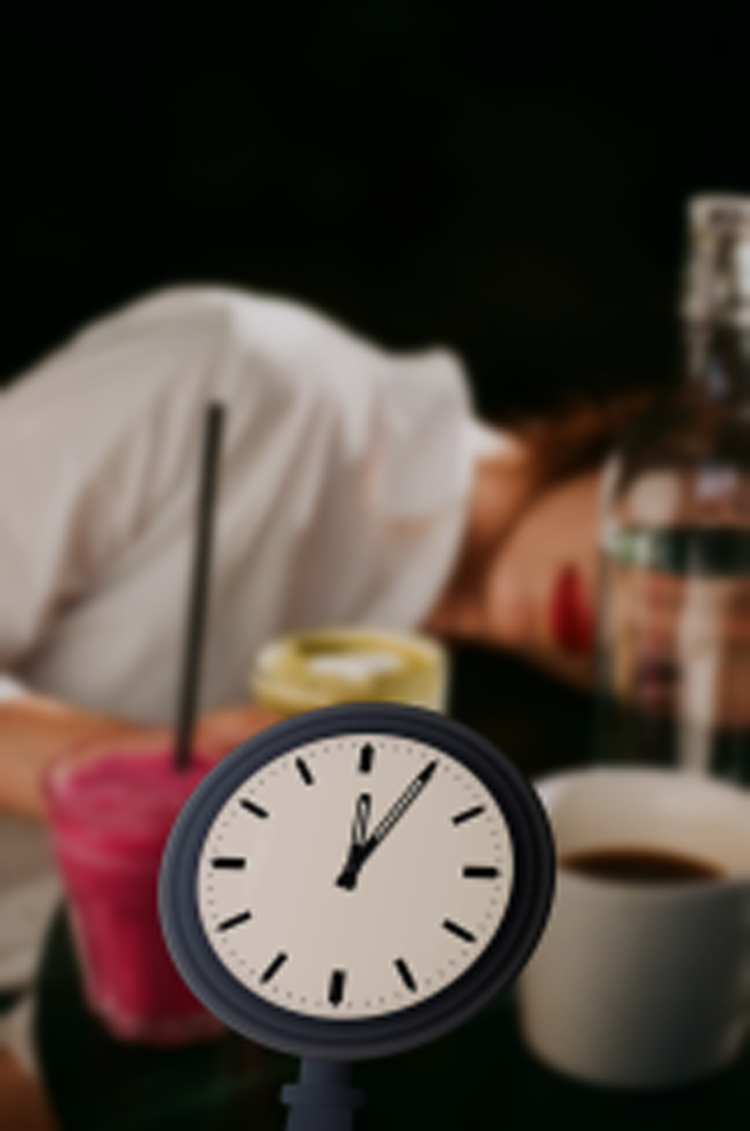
**12:05**
